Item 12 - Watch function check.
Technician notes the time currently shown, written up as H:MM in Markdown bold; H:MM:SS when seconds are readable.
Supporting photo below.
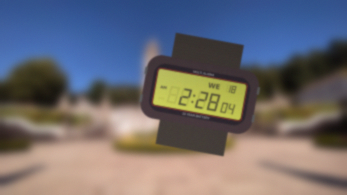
**2:28:04**
